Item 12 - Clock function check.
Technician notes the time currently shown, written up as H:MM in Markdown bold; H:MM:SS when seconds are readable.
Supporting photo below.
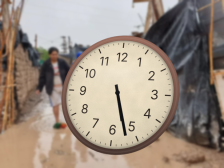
**5:27**
